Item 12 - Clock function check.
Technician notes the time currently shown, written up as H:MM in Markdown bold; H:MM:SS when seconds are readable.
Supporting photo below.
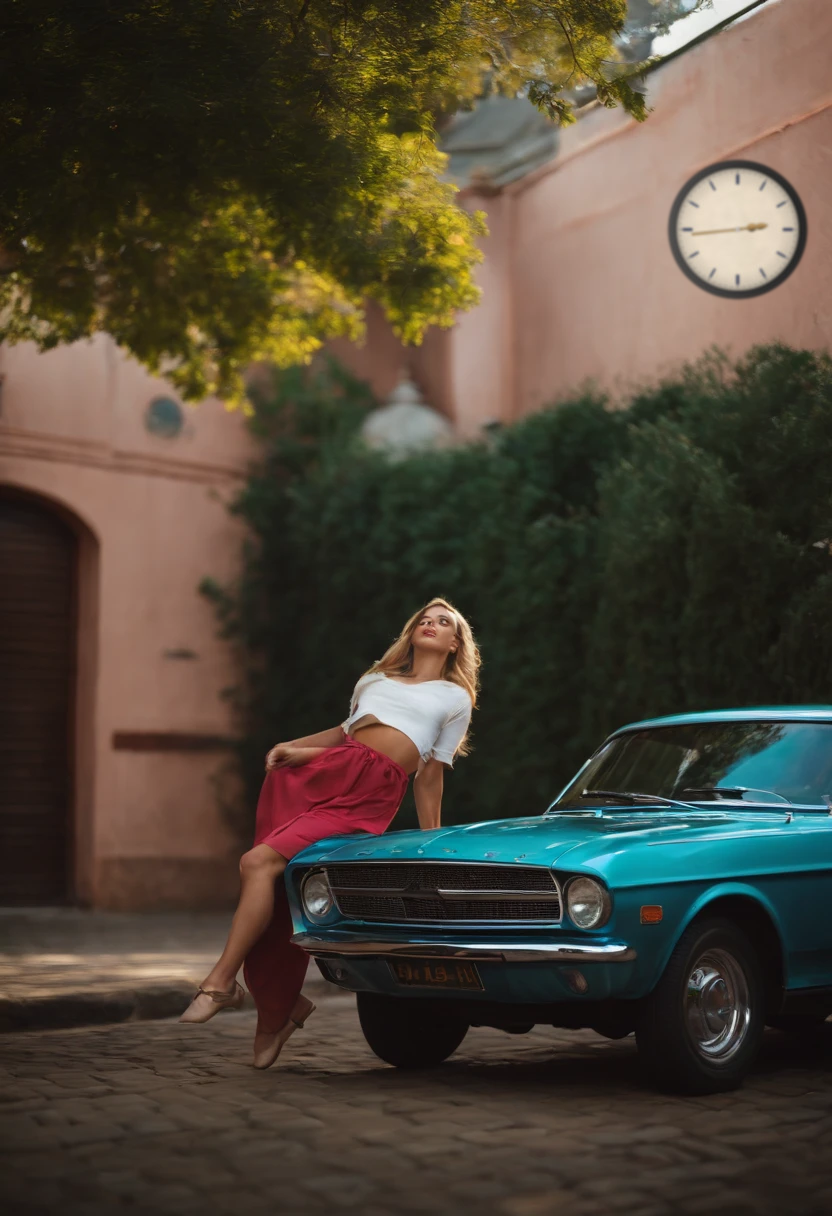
**2:44**
